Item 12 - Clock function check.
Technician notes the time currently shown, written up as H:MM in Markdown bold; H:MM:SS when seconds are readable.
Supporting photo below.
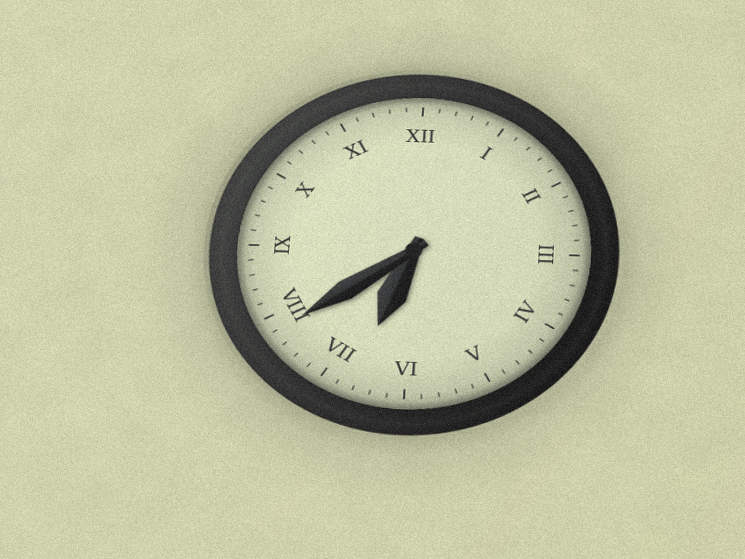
**6:39**
